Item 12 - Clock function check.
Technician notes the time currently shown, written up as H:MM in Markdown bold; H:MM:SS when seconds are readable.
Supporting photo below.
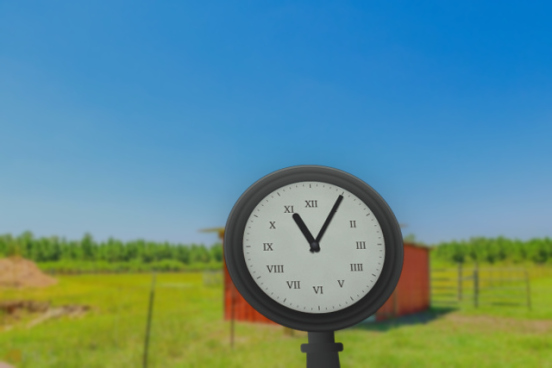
**11:05**
